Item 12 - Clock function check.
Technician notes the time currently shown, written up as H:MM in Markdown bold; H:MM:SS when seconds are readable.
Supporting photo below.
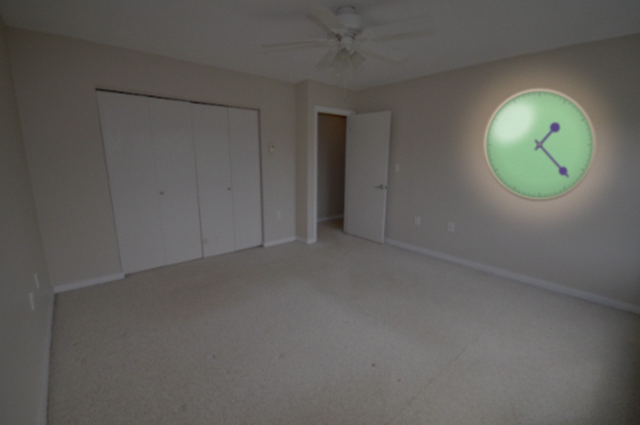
**1:23**
